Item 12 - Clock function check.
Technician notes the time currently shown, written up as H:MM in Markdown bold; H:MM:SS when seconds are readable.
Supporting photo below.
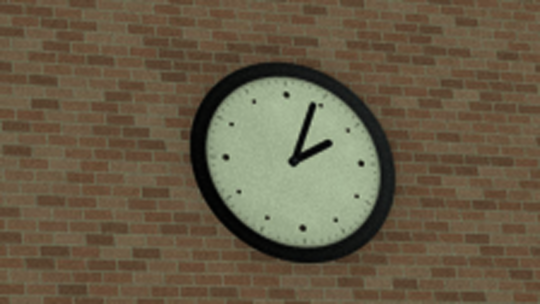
**2:04**
